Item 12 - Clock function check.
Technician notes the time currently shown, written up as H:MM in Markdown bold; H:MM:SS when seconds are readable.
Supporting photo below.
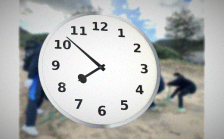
**7:52**
